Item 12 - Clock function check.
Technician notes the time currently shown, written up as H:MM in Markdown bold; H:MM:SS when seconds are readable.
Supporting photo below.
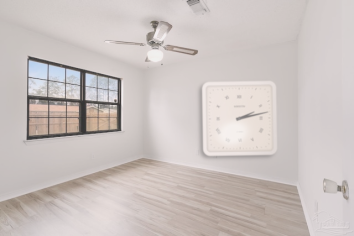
**2:13**
